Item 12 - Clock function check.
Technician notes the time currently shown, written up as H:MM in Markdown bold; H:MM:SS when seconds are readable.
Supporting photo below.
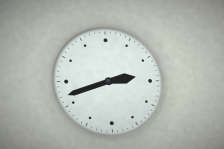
**2:42**
